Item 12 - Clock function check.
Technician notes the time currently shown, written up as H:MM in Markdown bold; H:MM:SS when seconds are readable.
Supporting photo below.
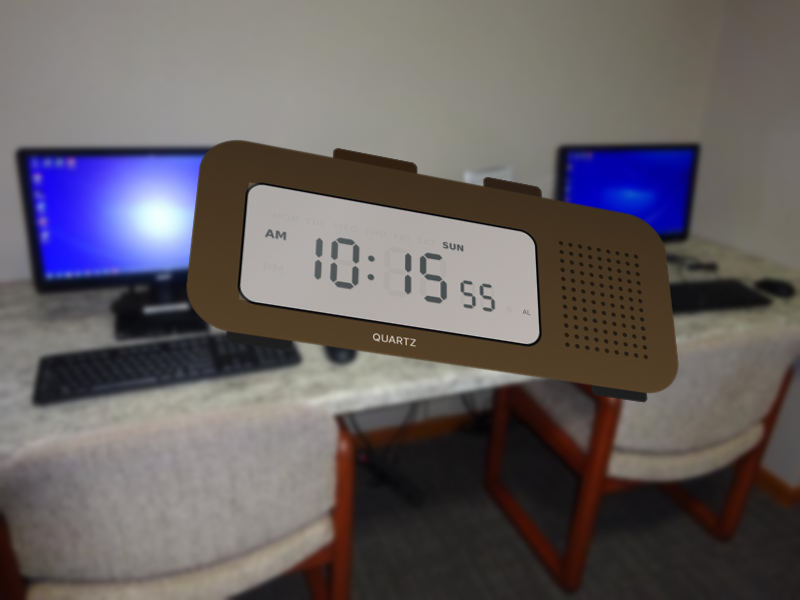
**10:15:55**
